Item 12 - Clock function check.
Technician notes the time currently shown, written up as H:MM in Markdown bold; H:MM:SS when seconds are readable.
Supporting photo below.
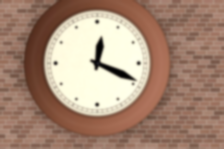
**12:19**
